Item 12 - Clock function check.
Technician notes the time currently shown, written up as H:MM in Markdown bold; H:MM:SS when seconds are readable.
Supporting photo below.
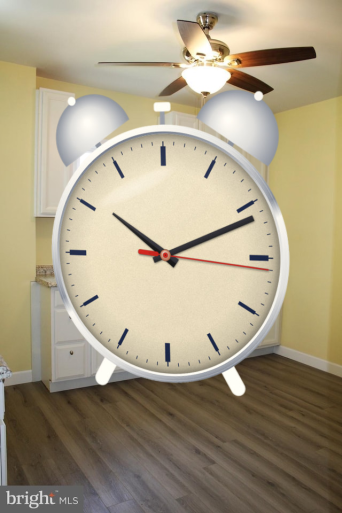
**10:11:16**
